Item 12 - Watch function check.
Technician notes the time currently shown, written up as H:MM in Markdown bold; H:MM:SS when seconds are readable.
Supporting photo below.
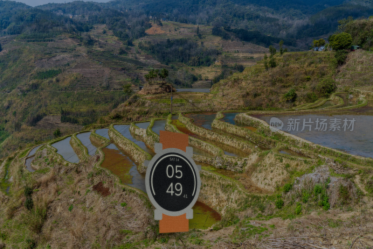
**5:49**
